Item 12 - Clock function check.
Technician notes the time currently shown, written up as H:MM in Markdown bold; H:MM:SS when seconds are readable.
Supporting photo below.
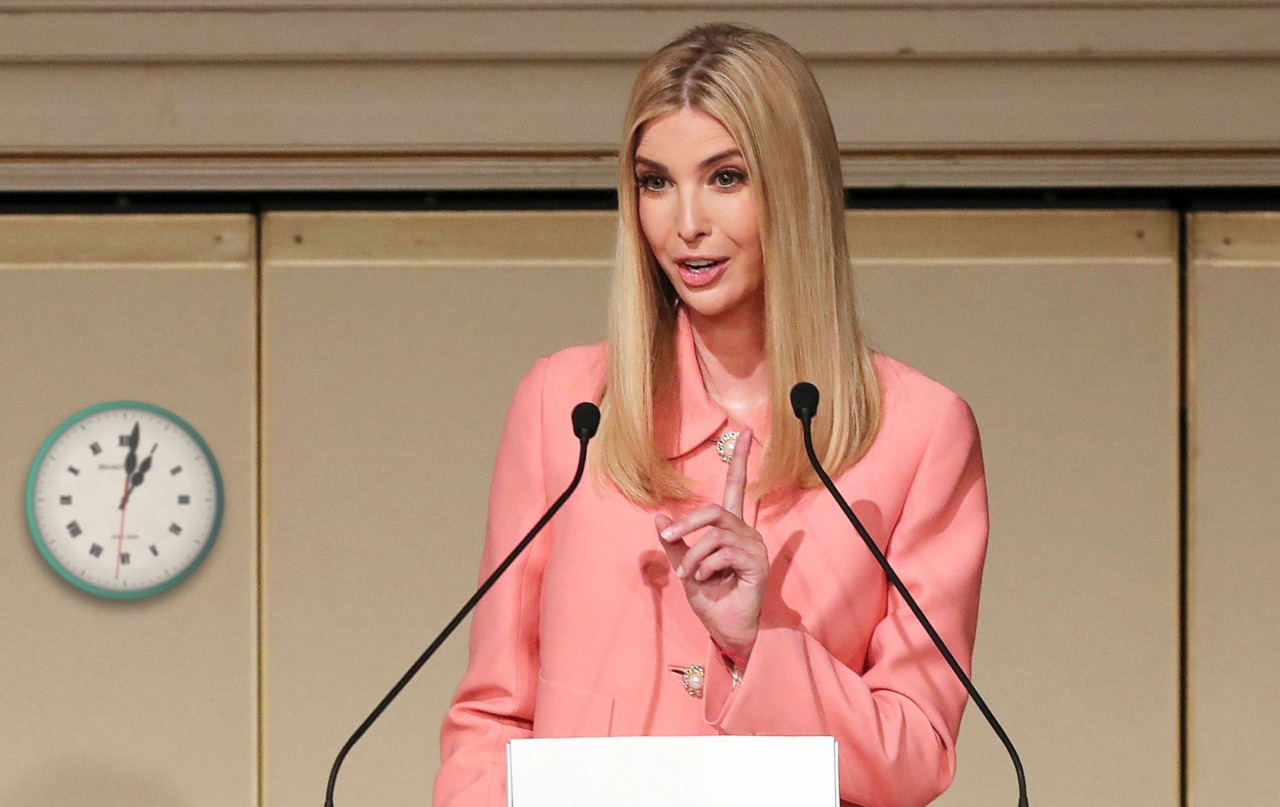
**1:01:31**
